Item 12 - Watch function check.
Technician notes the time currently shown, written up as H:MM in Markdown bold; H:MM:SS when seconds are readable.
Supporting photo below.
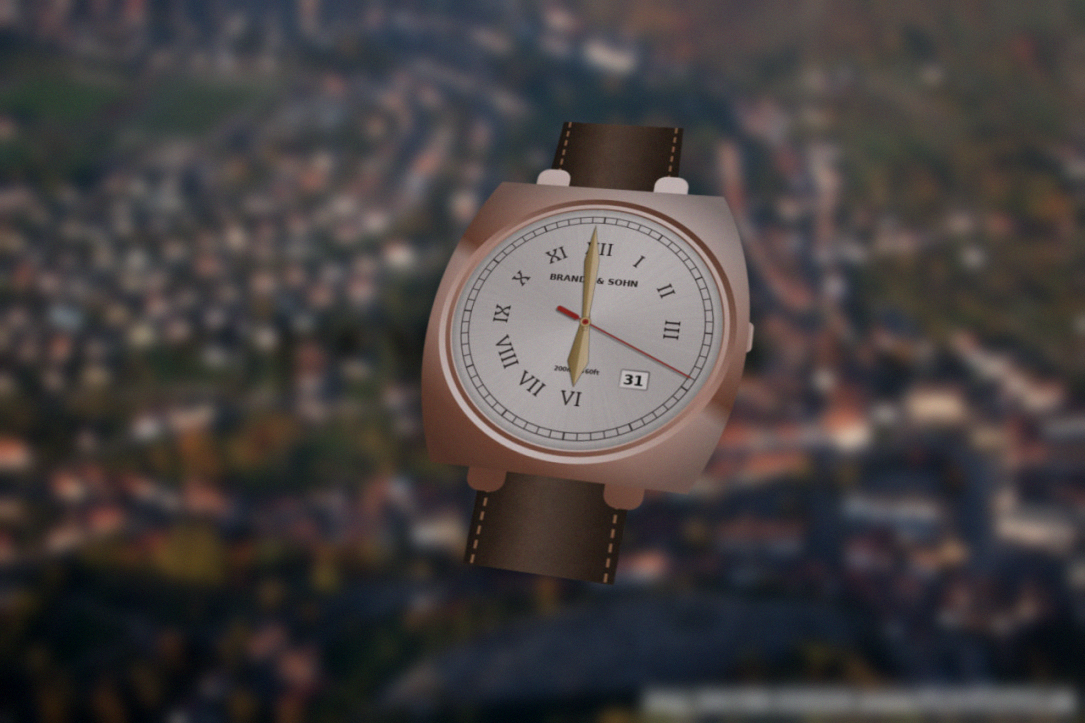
**5:59:19**
